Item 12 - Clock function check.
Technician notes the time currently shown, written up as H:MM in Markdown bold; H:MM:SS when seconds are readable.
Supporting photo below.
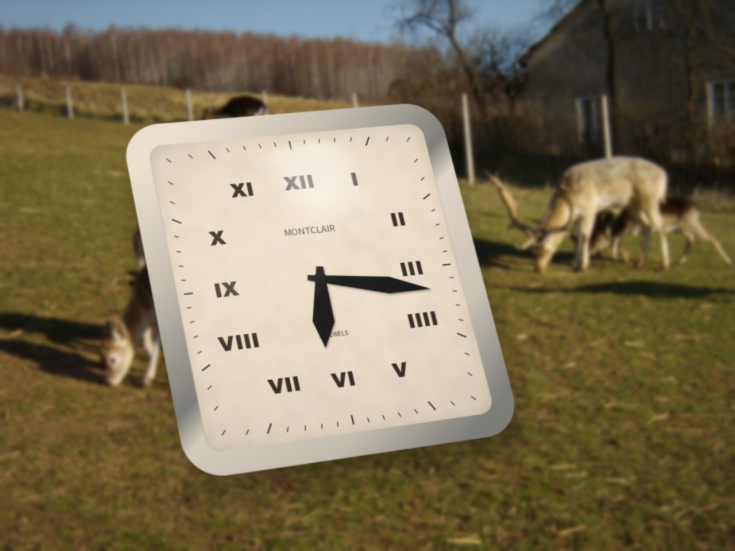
**6:17**
